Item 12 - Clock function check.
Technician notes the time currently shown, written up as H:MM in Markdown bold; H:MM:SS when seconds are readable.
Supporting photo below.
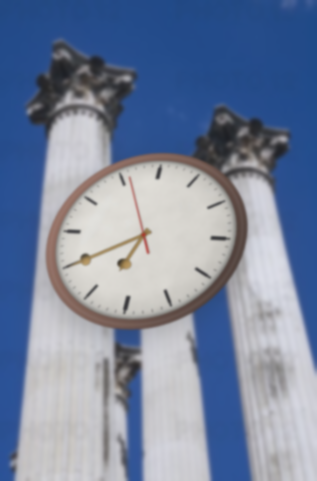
**6:39:56**
